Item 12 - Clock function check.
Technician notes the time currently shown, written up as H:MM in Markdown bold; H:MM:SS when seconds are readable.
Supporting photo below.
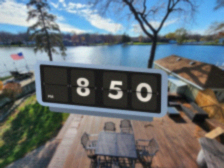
**8:50**
